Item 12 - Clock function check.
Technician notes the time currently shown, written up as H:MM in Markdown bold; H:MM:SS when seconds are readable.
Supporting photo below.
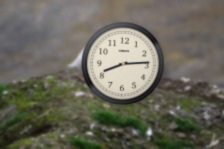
**8:14**
